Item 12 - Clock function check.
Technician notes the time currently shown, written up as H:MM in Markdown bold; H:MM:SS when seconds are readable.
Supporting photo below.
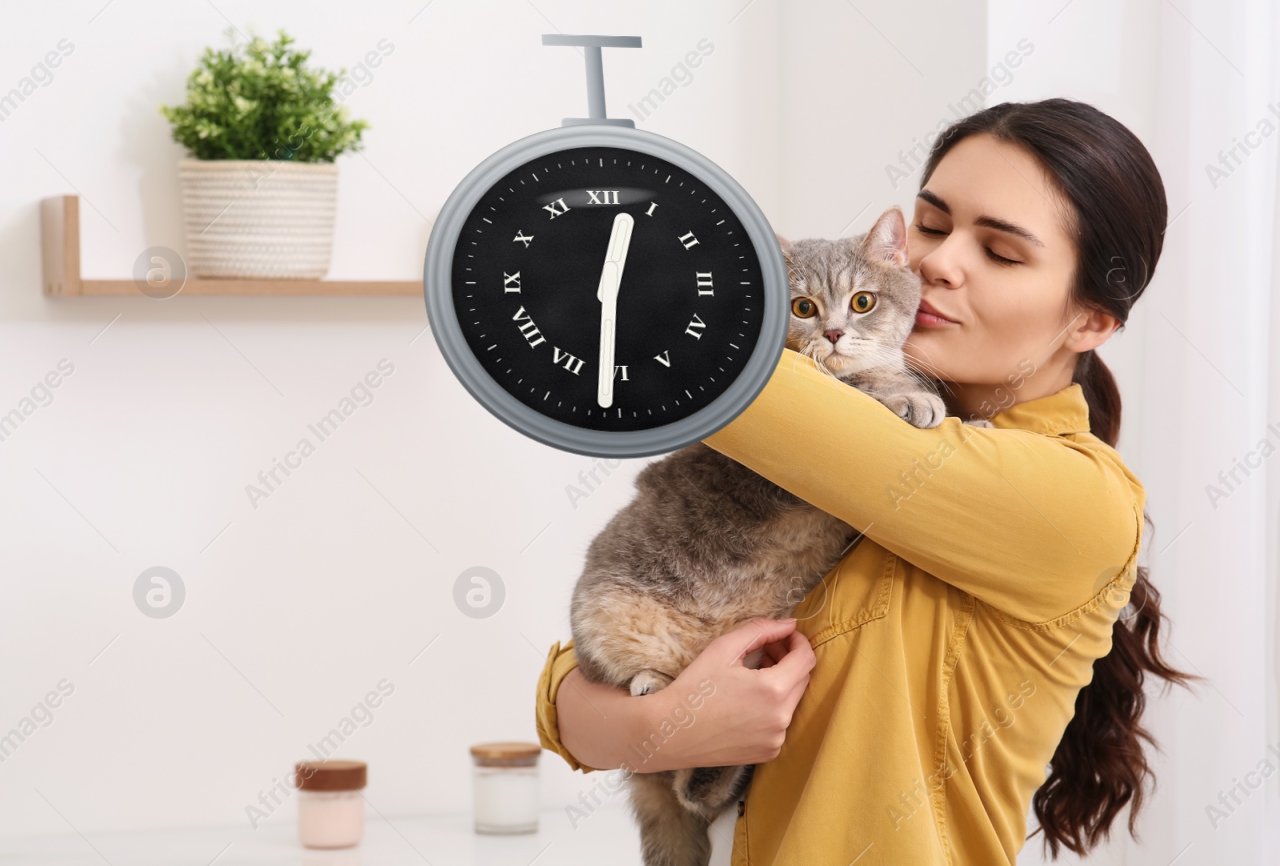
**12:31**
